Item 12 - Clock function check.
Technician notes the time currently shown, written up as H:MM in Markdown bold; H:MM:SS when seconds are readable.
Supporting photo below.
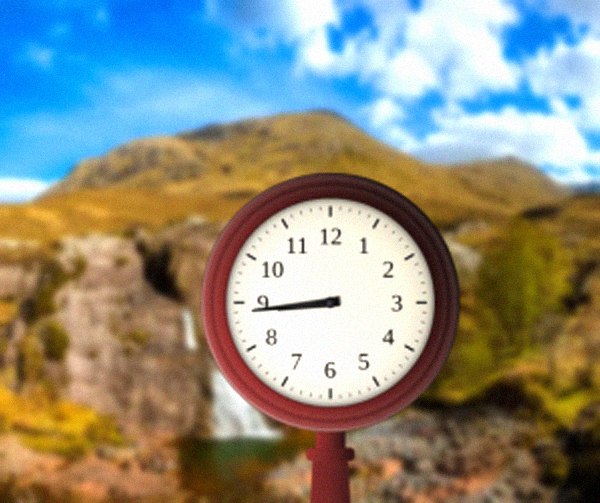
**8:44**
